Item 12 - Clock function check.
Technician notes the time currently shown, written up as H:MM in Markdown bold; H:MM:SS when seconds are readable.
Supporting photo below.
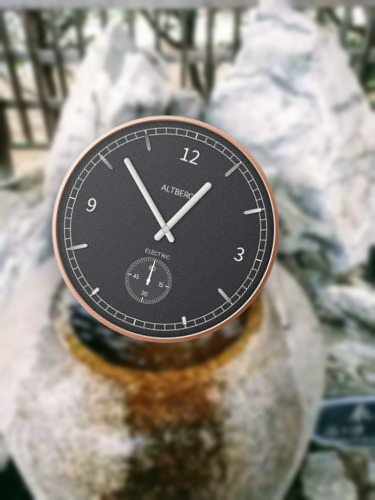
**12:52**
